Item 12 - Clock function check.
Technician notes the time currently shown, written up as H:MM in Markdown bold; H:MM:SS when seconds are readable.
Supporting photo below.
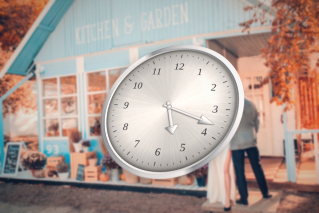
**5:18**
